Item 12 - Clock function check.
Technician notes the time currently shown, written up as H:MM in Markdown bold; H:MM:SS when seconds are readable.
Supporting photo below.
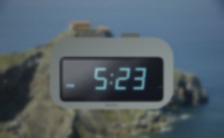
**5:23**
